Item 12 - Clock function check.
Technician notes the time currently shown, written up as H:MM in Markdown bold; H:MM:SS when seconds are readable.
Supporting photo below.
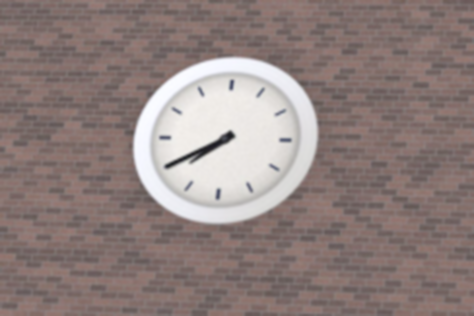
**7:40**
